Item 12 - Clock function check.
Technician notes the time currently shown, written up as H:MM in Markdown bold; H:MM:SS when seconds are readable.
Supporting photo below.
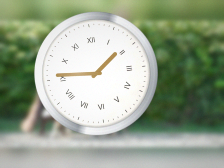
**1:46**
